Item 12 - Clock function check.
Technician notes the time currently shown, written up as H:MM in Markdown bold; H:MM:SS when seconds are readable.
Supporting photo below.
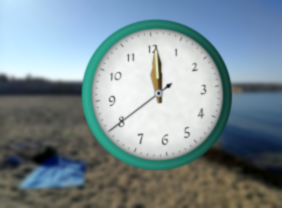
**12:00:40**
